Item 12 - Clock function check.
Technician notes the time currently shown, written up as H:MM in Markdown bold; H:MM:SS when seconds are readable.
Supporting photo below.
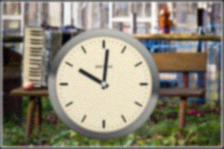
**10:01**
